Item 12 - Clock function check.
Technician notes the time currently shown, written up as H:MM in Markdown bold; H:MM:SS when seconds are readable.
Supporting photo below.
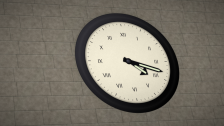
**4:18**
